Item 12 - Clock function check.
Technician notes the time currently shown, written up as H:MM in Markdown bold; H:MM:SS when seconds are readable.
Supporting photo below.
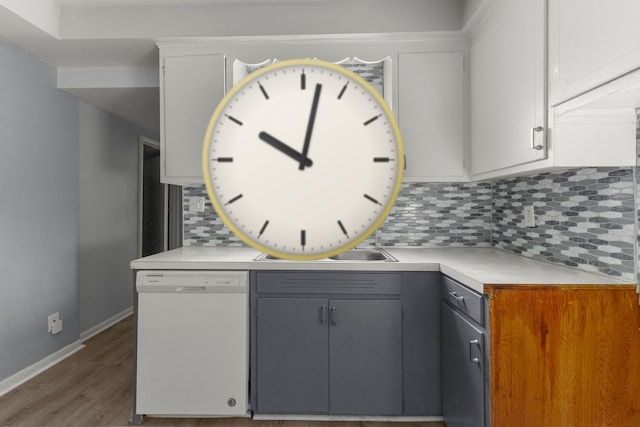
**10:02**
